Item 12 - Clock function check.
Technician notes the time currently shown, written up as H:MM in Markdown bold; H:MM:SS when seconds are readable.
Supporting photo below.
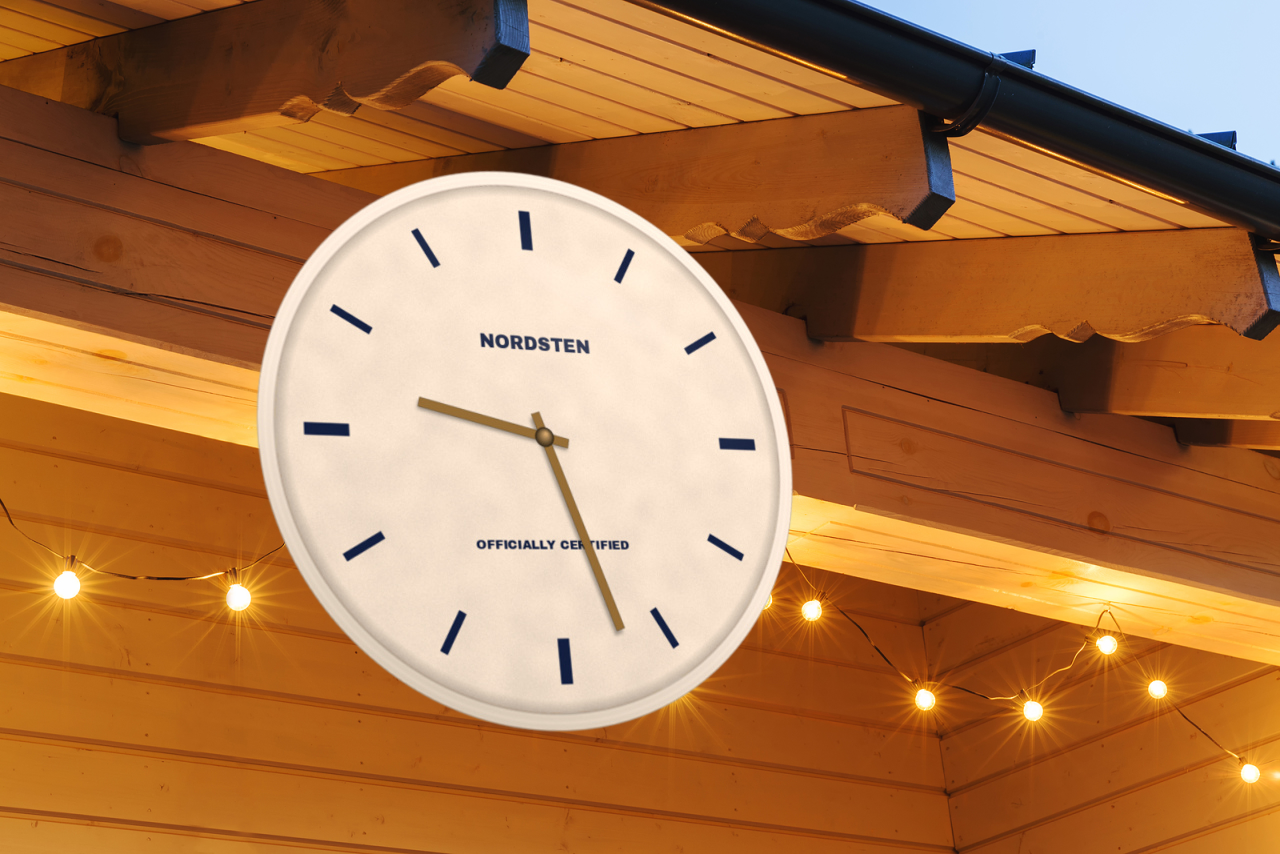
**9:27**
